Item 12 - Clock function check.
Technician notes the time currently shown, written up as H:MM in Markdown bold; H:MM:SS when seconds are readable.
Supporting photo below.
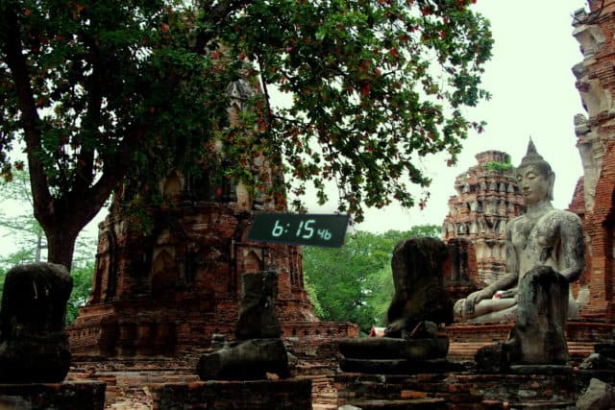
**6:15:46**
